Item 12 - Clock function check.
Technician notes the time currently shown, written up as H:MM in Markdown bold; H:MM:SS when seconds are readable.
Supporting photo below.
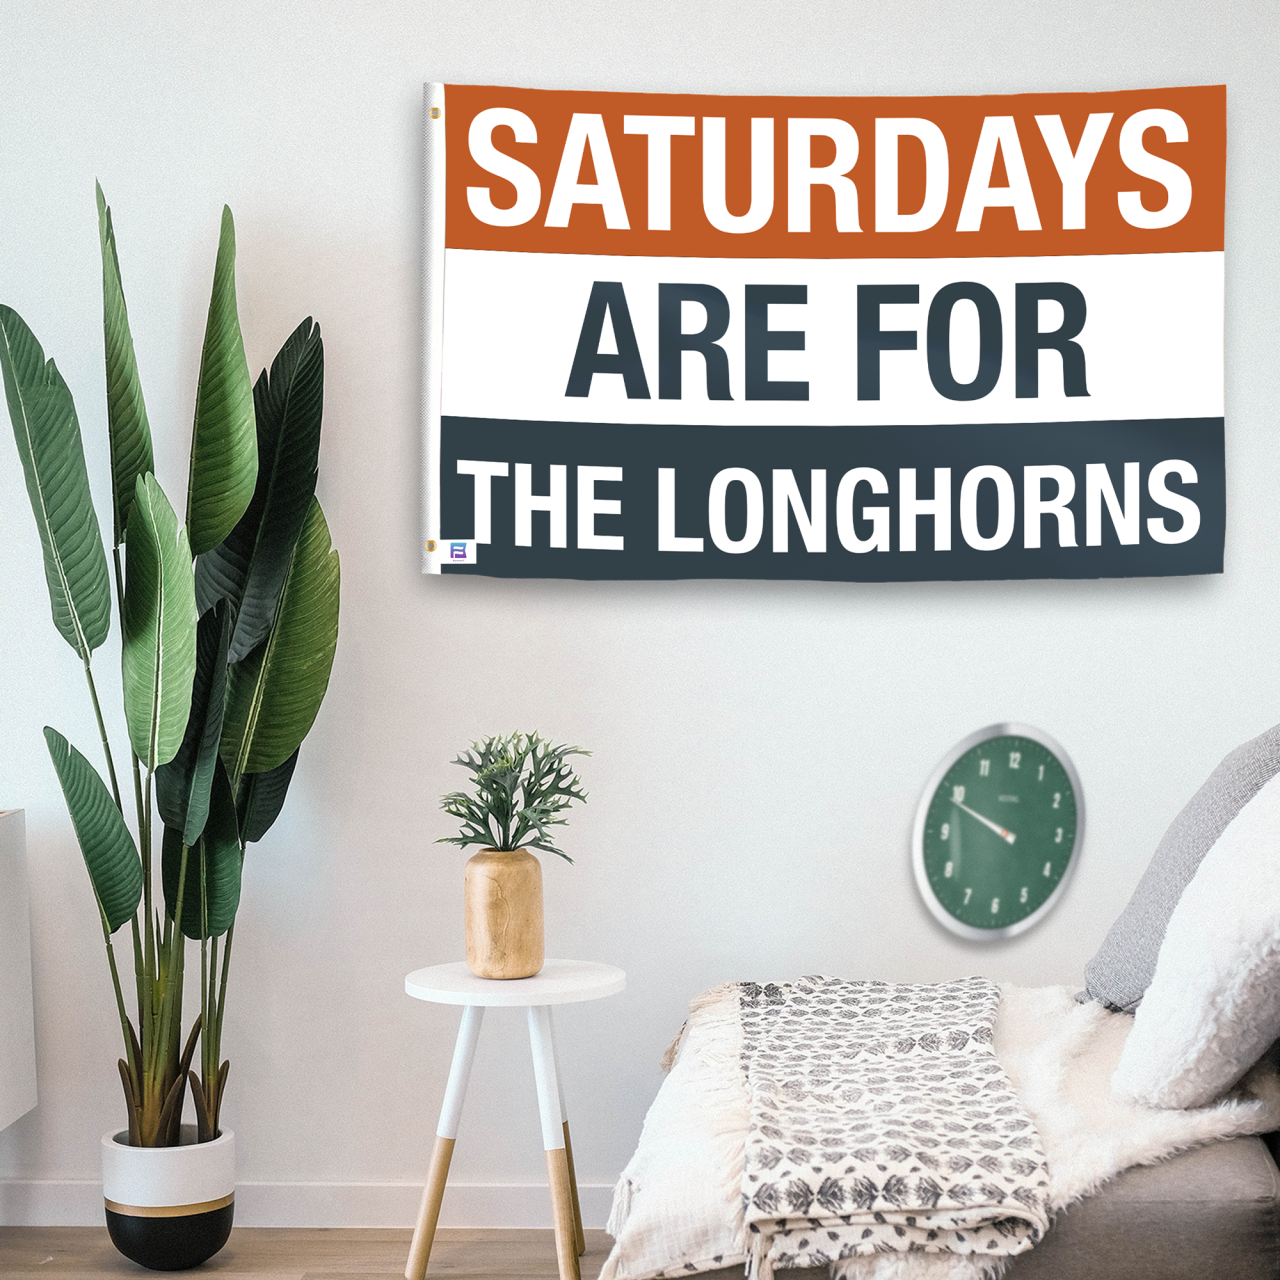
**9:49**
